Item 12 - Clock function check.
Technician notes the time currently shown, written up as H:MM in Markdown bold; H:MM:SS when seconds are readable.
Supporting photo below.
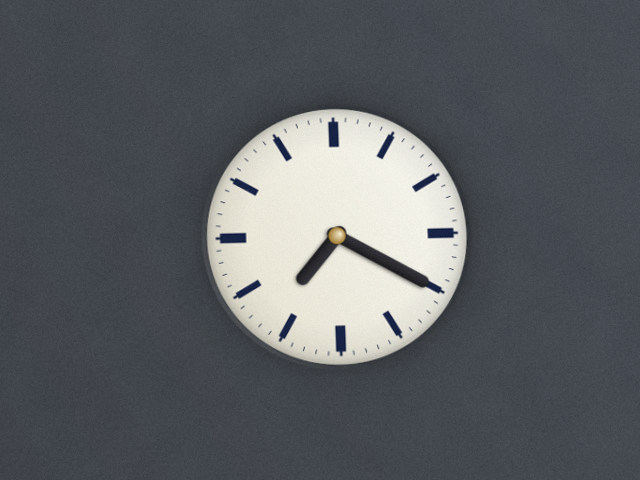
**7:20**
